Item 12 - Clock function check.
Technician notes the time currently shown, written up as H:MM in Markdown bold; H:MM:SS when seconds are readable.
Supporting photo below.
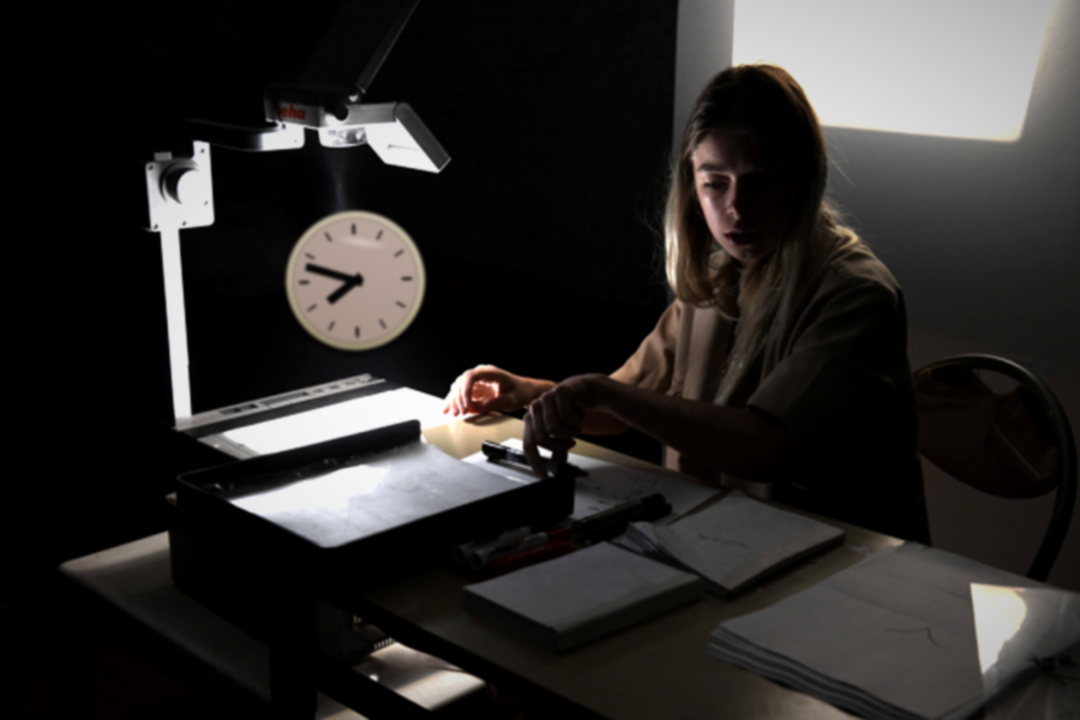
**7:48**
